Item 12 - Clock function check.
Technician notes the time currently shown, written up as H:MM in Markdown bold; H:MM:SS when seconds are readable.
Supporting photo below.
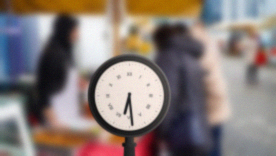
**6:29**
